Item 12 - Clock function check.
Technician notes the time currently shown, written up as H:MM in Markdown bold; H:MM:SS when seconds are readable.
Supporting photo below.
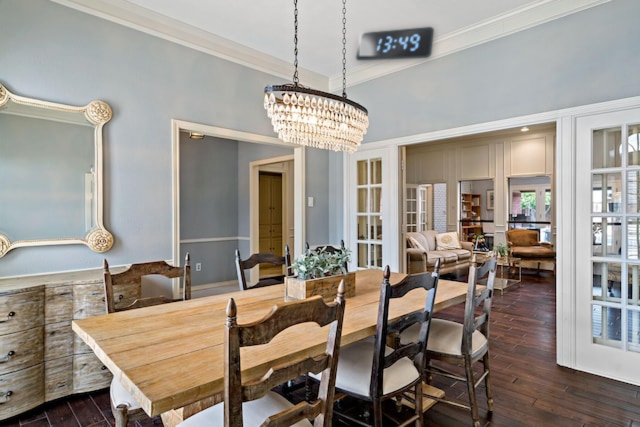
**13:49**
